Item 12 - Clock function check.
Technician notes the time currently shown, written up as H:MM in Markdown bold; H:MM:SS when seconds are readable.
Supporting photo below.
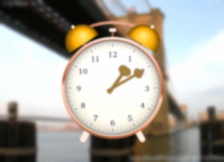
**1:10**
